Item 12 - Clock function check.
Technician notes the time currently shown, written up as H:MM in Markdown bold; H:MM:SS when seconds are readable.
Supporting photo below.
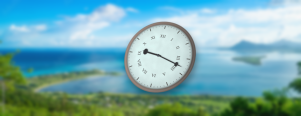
**9:18**
